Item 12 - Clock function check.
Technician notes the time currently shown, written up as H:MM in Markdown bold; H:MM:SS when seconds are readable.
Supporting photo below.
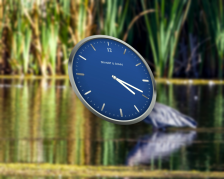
**4:19**
